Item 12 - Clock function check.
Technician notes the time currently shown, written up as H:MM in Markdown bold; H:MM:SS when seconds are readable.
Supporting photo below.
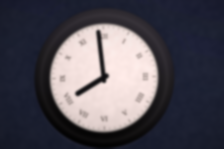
**7:59**
